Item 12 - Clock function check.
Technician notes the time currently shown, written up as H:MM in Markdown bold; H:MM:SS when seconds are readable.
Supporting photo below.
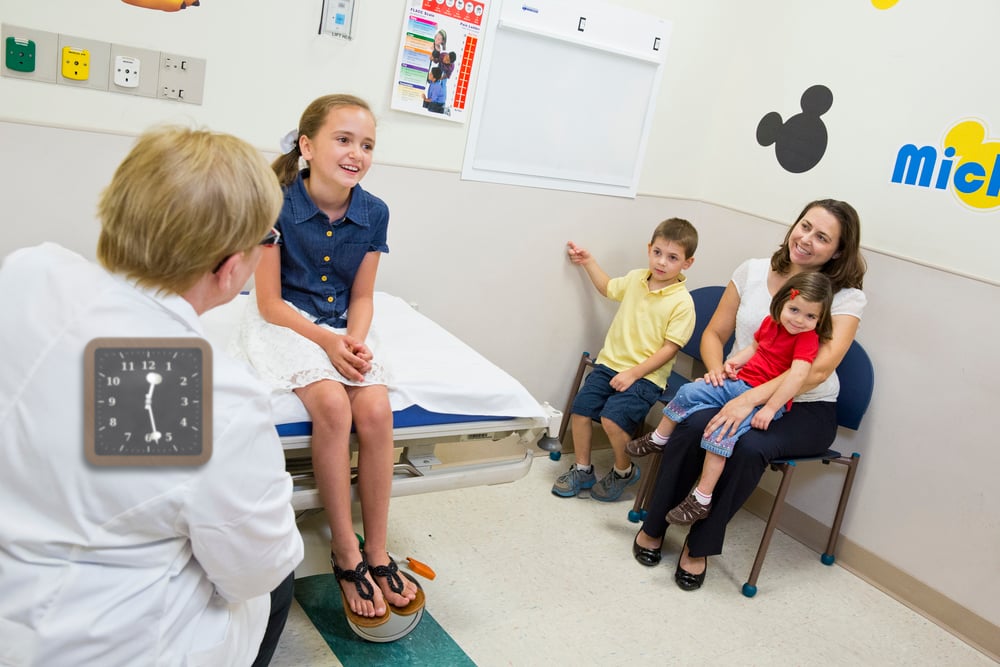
**12:28**
